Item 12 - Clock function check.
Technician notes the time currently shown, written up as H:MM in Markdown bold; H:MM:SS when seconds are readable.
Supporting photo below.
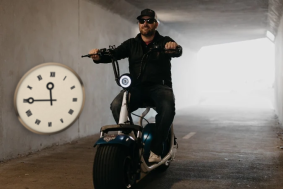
**11:45**
